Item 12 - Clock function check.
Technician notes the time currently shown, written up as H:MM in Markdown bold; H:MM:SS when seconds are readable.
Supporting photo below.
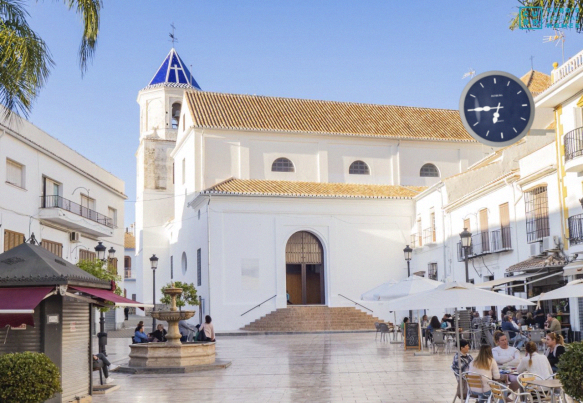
**6:45**
